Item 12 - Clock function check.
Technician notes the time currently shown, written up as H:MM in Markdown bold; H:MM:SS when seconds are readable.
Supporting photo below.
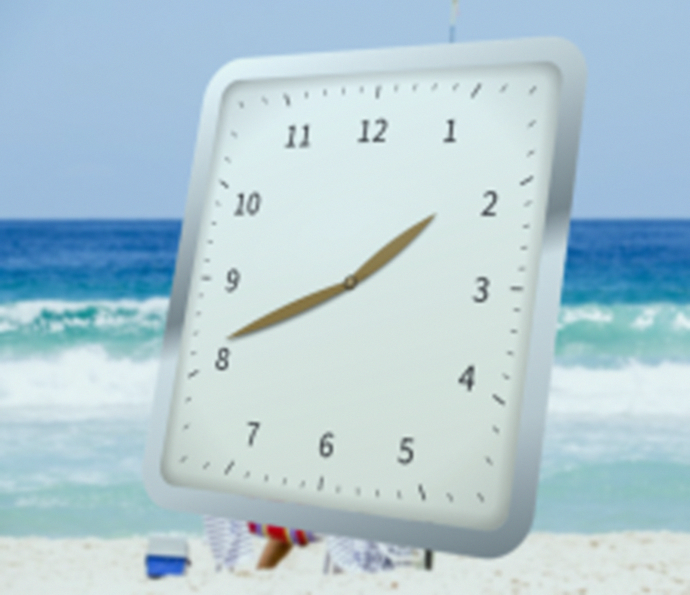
**1:41**
